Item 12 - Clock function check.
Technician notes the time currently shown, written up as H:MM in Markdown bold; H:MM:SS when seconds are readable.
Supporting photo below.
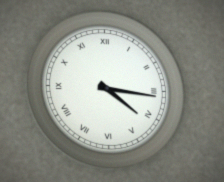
**4:16**
